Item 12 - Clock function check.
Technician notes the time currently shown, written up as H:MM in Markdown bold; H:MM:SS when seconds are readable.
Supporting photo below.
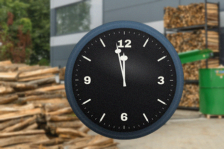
**11:58**
